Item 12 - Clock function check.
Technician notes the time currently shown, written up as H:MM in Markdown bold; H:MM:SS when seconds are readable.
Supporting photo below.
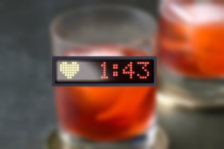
**1:43**
